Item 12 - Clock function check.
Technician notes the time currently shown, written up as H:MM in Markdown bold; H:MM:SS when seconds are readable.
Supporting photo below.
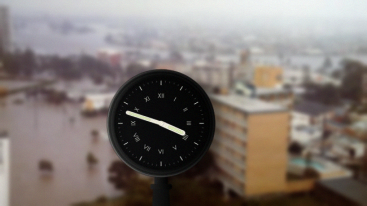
**3:48**
